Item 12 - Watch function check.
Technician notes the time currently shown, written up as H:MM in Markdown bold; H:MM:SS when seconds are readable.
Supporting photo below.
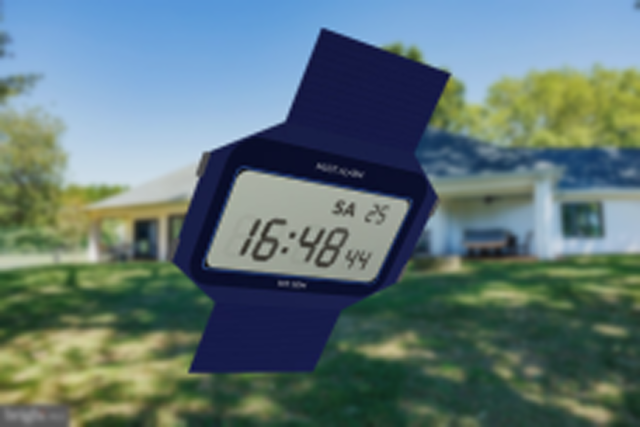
**16:48:44**
